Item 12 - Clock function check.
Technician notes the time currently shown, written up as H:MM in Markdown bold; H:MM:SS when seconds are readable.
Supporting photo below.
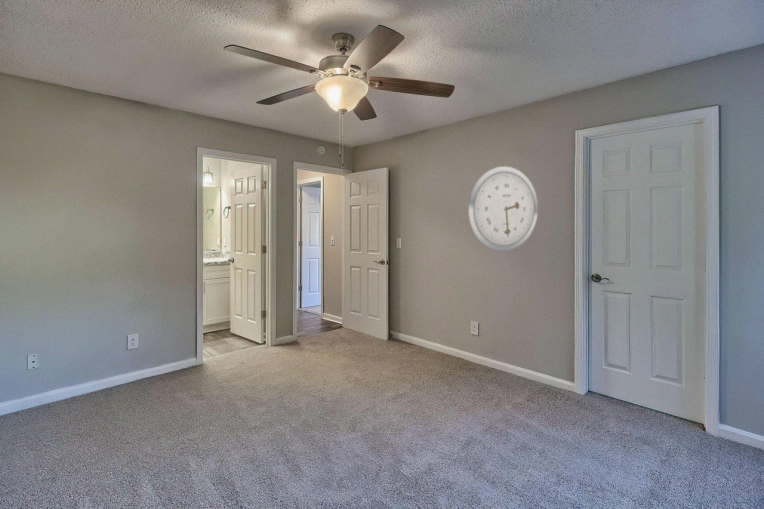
**2:29**
